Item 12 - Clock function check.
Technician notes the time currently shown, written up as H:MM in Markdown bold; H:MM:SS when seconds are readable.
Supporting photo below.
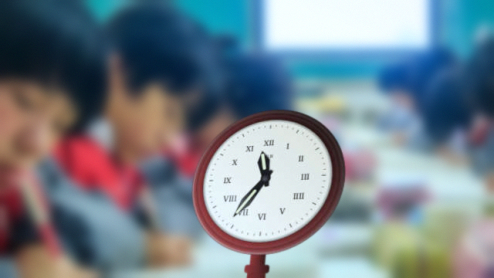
**11:36**
